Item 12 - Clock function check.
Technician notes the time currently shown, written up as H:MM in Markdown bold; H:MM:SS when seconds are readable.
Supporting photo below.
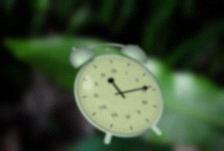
**11:14**
